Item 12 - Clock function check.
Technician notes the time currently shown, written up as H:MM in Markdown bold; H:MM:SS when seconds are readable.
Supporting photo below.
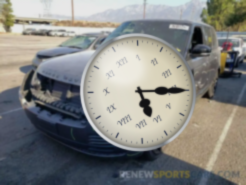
**6:20**
